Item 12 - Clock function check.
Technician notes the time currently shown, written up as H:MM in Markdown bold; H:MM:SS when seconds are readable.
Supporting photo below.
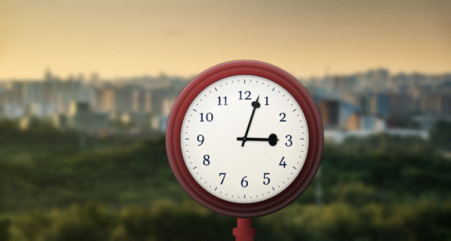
**3:03**
